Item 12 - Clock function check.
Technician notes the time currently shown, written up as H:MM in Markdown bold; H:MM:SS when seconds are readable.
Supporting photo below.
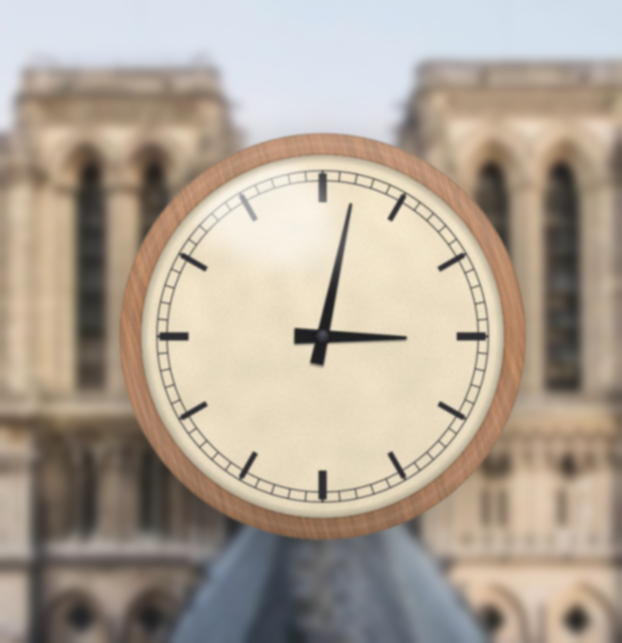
**3:02**
